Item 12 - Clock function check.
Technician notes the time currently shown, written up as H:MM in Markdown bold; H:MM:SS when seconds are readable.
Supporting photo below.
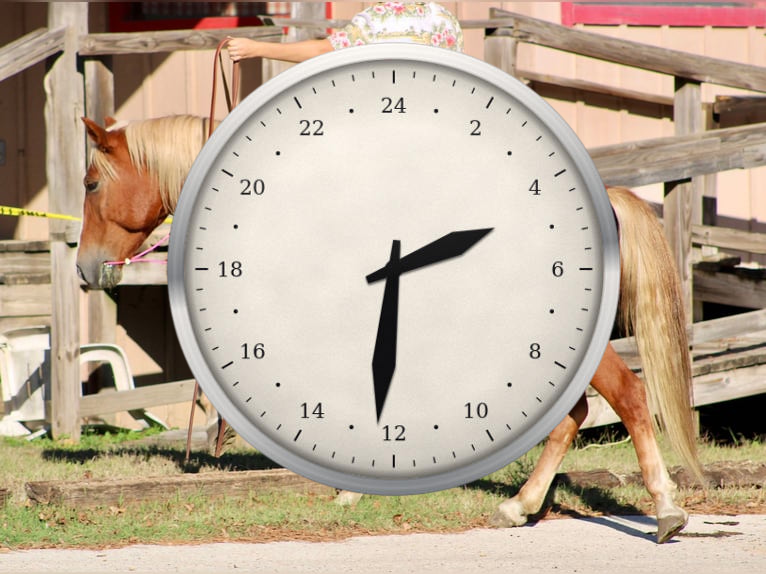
**4:31**
